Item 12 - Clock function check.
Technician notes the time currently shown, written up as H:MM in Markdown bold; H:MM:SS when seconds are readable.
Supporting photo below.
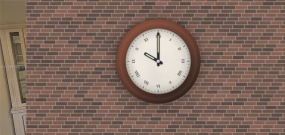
**10:00**
